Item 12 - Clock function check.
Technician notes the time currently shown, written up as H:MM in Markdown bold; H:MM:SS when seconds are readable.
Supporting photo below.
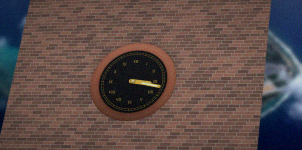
**3:17**
